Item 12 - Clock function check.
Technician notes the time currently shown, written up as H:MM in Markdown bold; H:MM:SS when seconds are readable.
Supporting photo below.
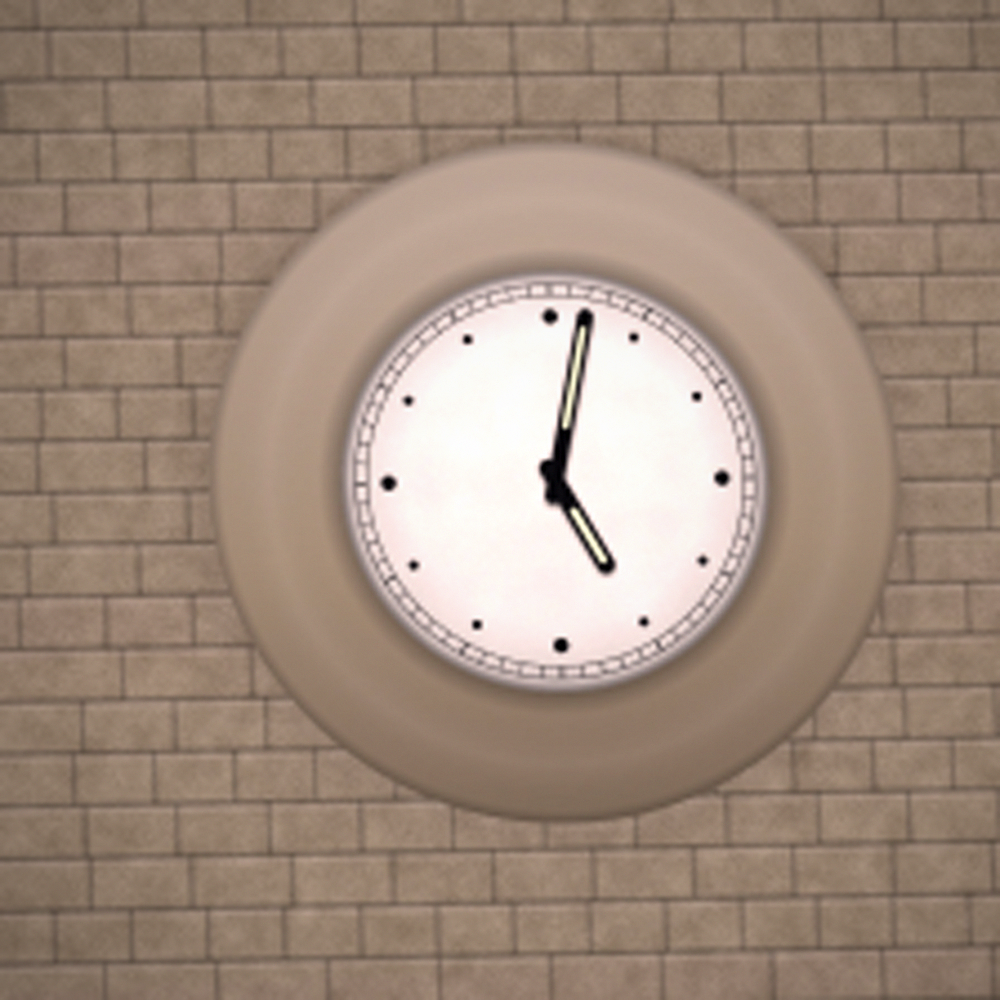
**5:02**
